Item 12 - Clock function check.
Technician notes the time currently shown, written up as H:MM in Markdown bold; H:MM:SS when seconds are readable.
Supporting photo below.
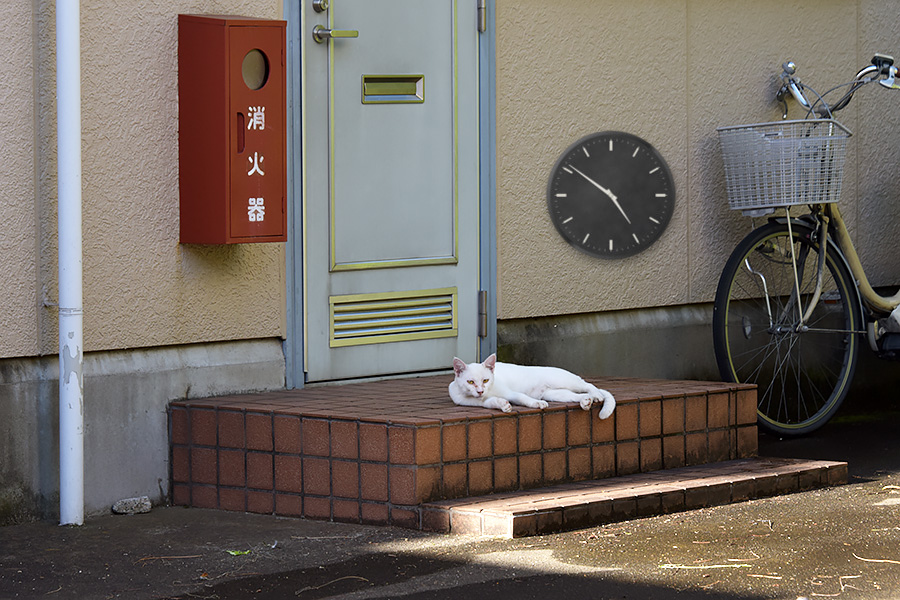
**4:51**
